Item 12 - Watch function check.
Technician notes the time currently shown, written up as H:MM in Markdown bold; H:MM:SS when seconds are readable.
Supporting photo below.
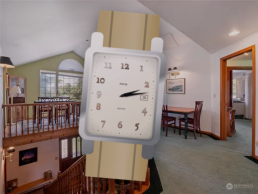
**2:13**
